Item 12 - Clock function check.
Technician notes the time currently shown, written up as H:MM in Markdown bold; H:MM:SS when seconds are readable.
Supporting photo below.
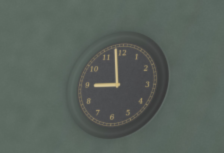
**8:58**
